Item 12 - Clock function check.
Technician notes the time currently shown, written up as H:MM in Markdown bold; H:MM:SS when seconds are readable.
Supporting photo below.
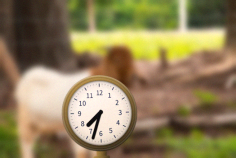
**7:33**
